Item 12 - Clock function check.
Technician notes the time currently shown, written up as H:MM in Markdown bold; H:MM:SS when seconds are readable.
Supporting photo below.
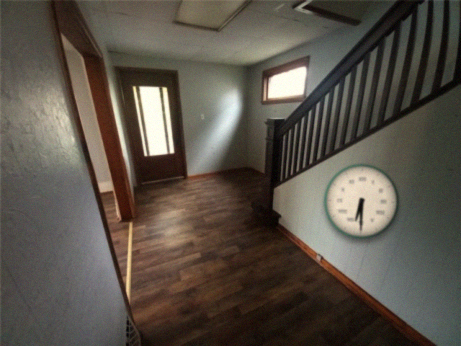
**6:30**
